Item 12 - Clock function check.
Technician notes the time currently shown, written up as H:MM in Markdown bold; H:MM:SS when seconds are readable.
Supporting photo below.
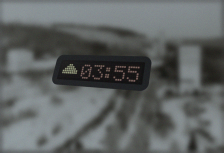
**3:55**
